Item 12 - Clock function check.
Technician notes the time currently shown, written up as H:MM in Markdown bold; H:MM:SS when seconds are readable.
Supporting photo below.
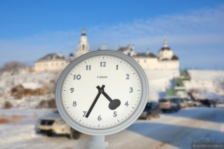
**4:34**
